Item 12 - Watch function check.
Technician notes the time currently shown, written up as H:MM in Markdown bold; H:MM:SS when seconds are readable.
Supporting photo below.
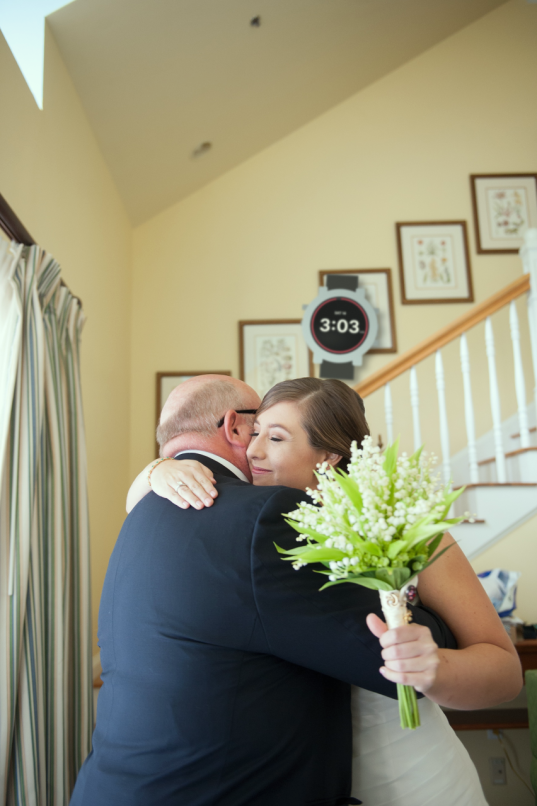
**3:03**
